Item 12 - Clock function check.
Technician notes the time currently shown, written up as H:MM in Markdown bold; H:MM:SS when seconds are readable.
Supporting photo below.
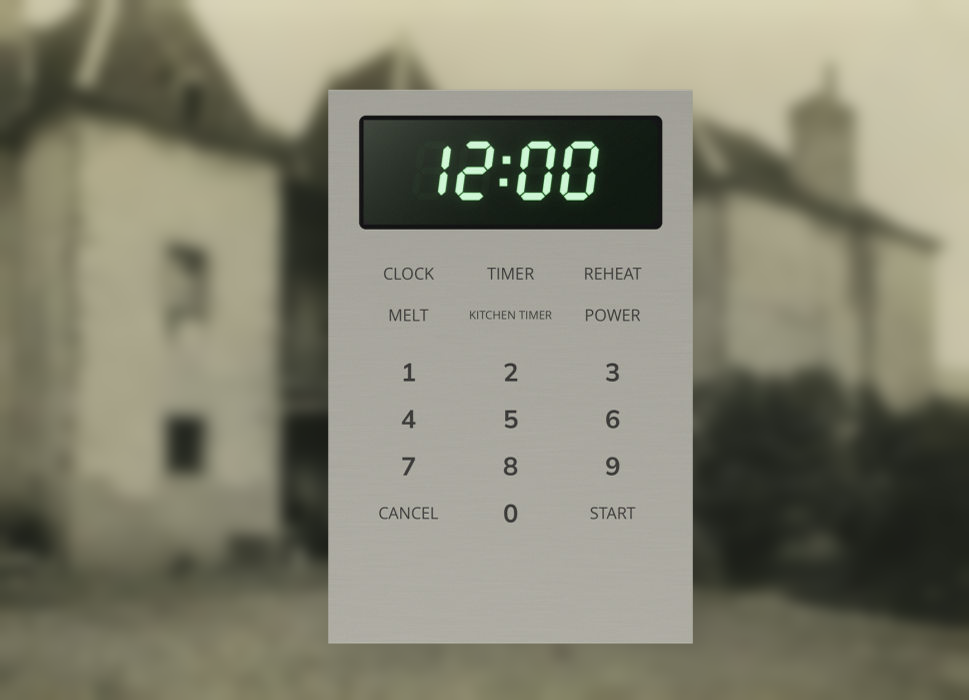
**12:00**
